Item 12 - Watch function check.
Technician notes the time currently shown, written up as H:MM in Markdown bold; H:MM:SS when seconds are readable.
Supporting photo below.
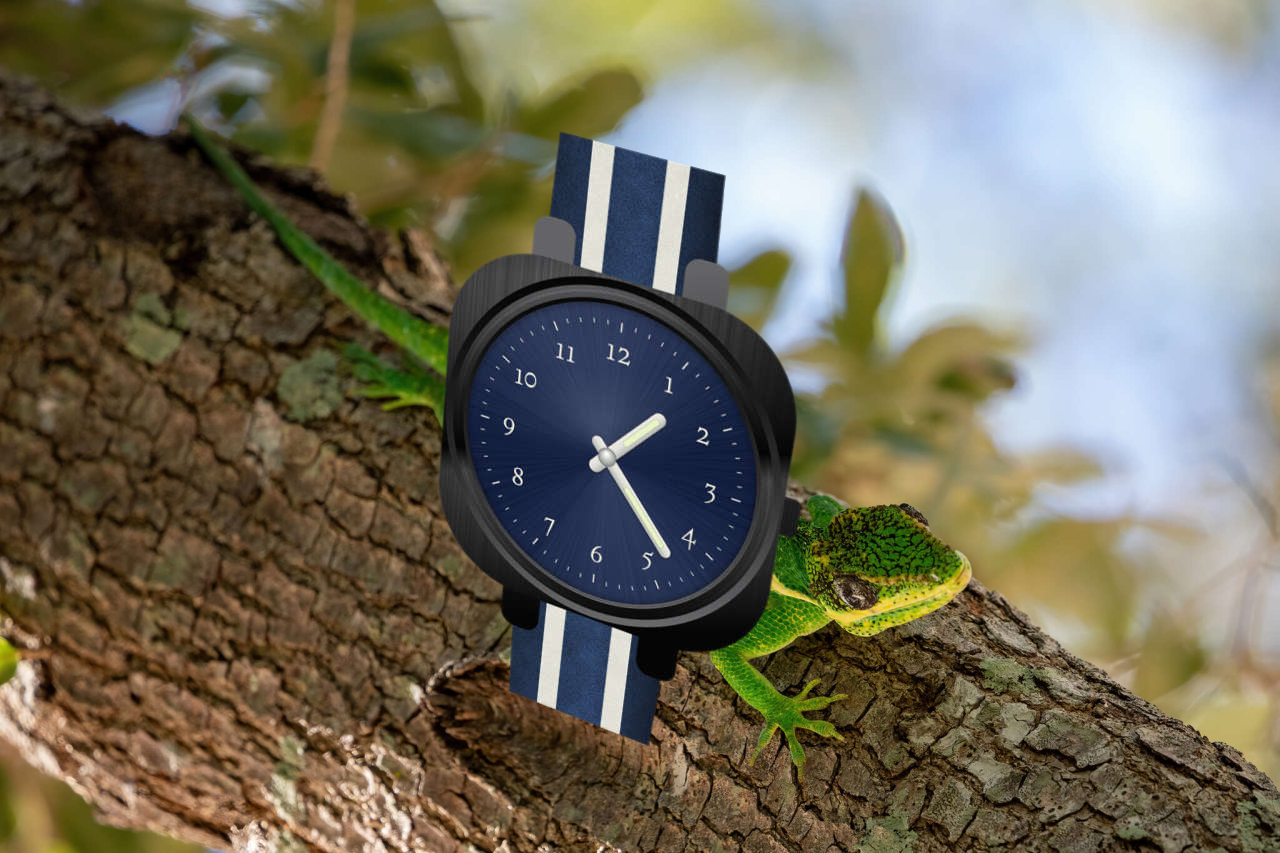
**1:23**
